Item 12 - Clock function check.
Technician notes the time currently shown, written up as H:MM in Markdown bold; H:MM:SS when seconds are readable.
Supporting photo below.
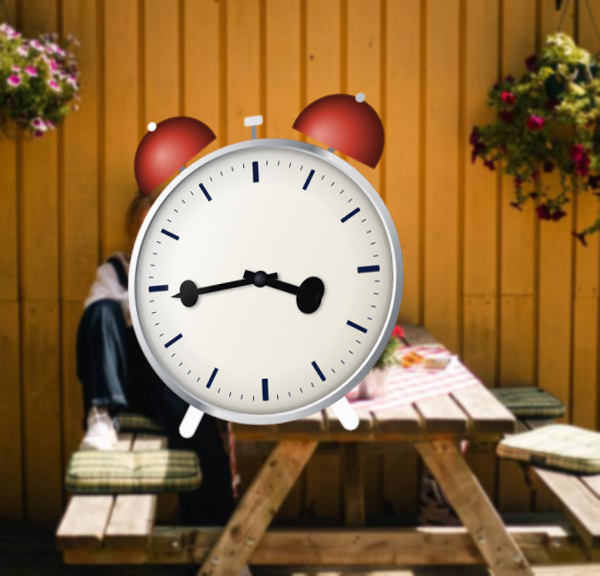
**3:44**
